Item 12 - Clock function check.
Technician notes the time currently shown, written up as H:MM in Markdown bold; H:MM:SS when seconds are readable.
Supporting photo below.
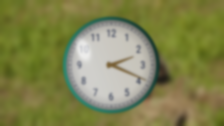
**2:19**
